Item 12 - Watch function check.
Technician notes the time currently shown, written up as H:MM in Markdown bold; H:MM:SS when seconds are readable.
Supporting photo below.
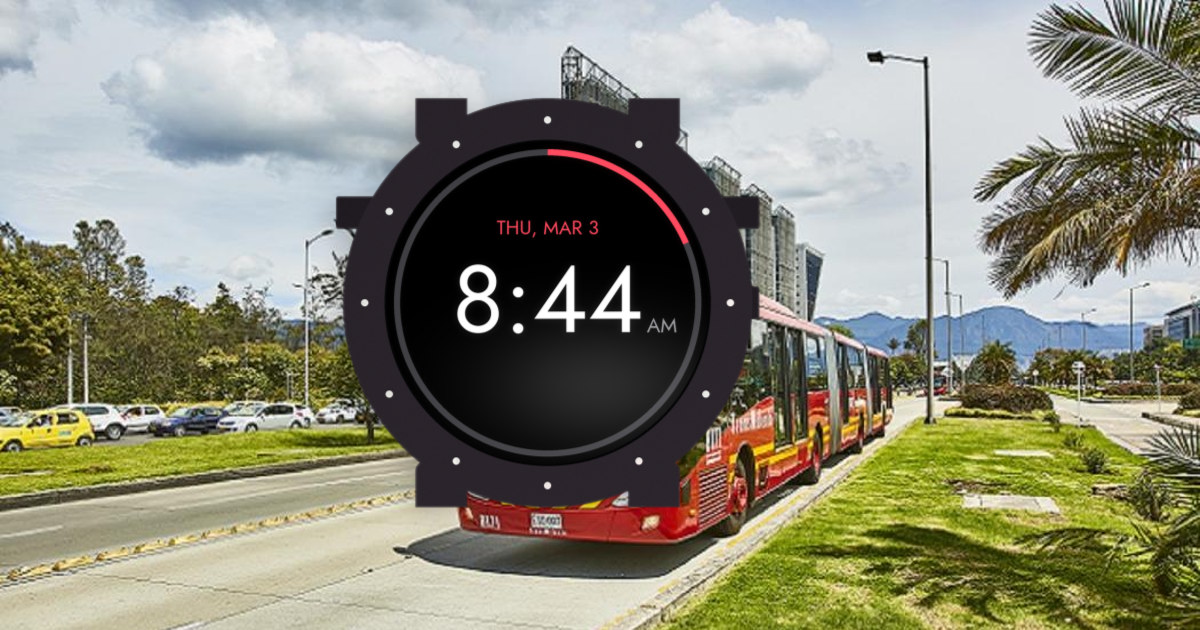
**8:44**
